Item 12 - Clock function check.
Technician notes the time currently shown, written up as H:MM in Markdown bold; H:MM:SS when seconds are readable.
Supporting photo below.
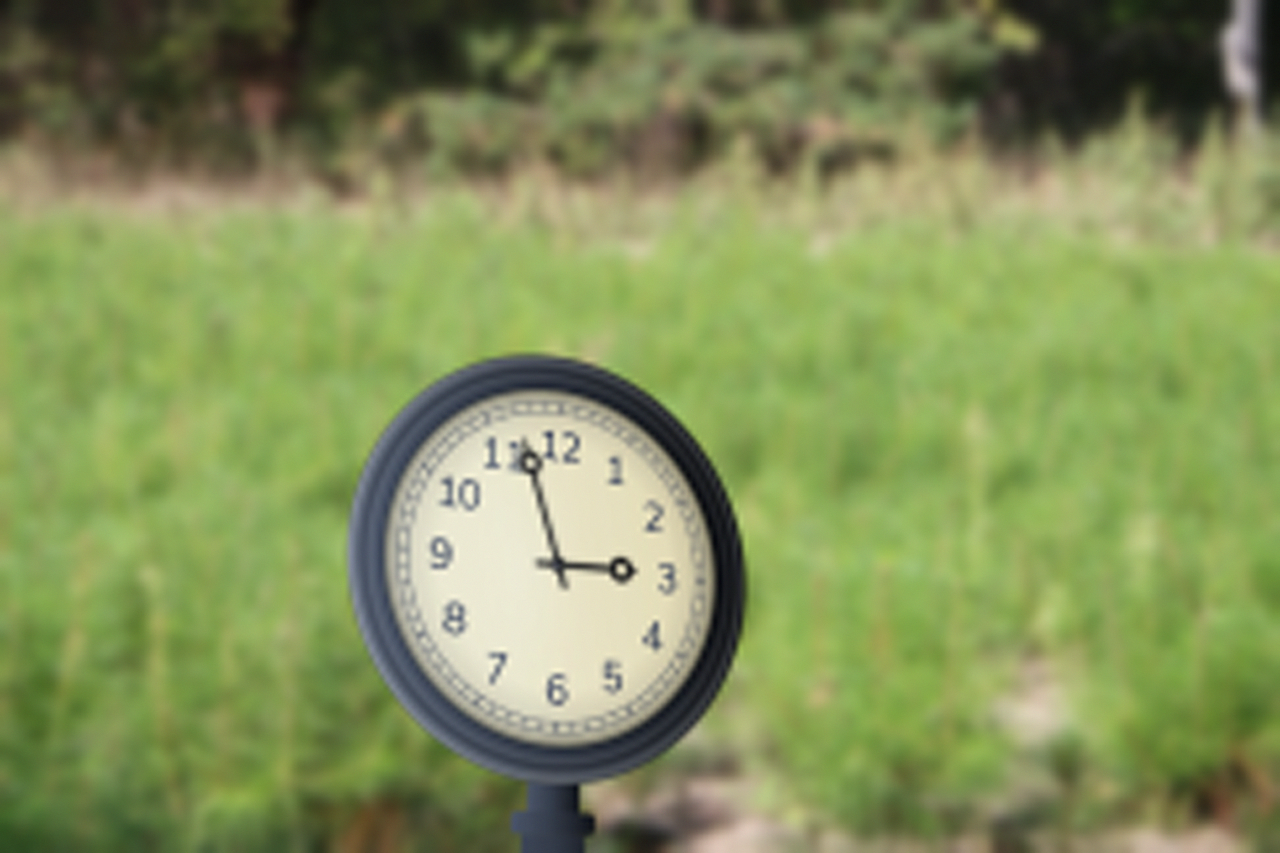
**2:57**
